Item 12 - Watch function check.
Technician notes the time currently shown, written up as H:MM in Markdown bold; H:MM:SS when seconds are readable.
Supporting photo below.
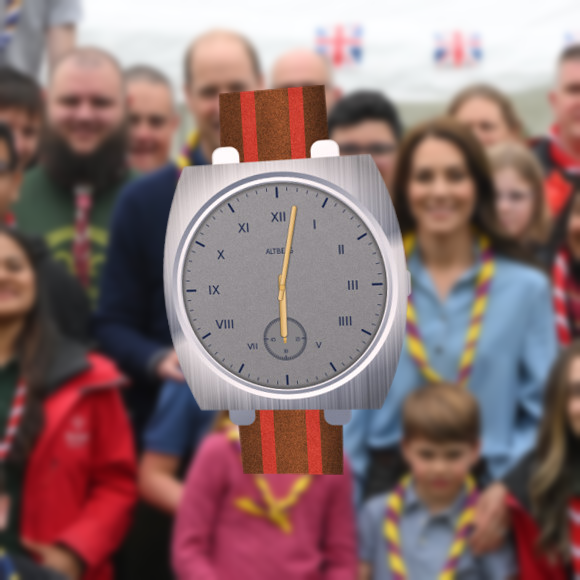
**6:02**
